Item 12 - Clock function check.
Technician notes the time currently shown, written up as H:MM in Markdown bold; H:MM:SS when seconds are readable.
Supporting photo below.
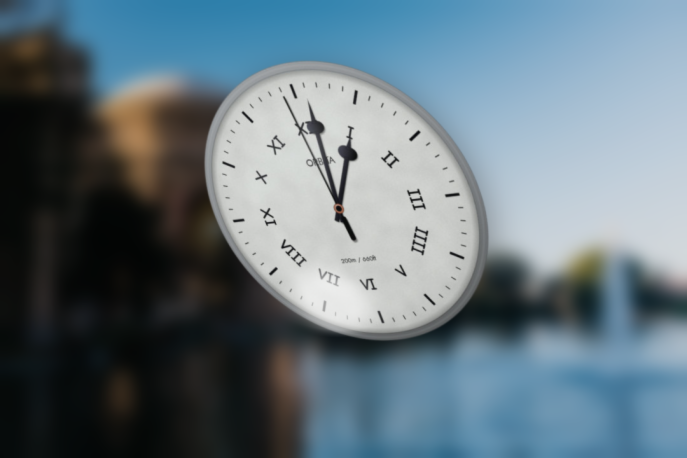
**1:00:59**
